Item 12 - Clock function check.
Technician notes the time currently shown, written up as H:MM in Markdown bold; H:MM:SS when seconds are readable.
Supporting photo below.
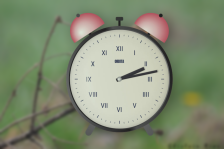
**2:13**
